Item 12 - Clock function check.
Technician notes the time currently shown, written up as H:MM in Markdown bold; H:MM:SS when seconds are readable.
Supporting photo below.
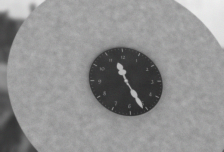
**11:26**
